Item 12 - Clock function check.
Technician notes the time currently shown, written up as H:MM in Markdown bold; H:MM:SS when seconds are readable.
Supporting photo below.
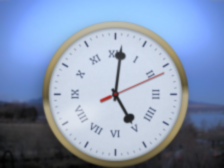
**5:01:11**
